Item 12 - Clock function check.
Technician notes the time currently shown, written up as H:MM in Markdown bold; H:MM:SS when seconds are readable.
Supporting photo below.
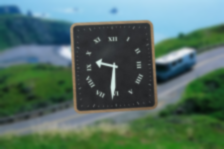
**9:31**
